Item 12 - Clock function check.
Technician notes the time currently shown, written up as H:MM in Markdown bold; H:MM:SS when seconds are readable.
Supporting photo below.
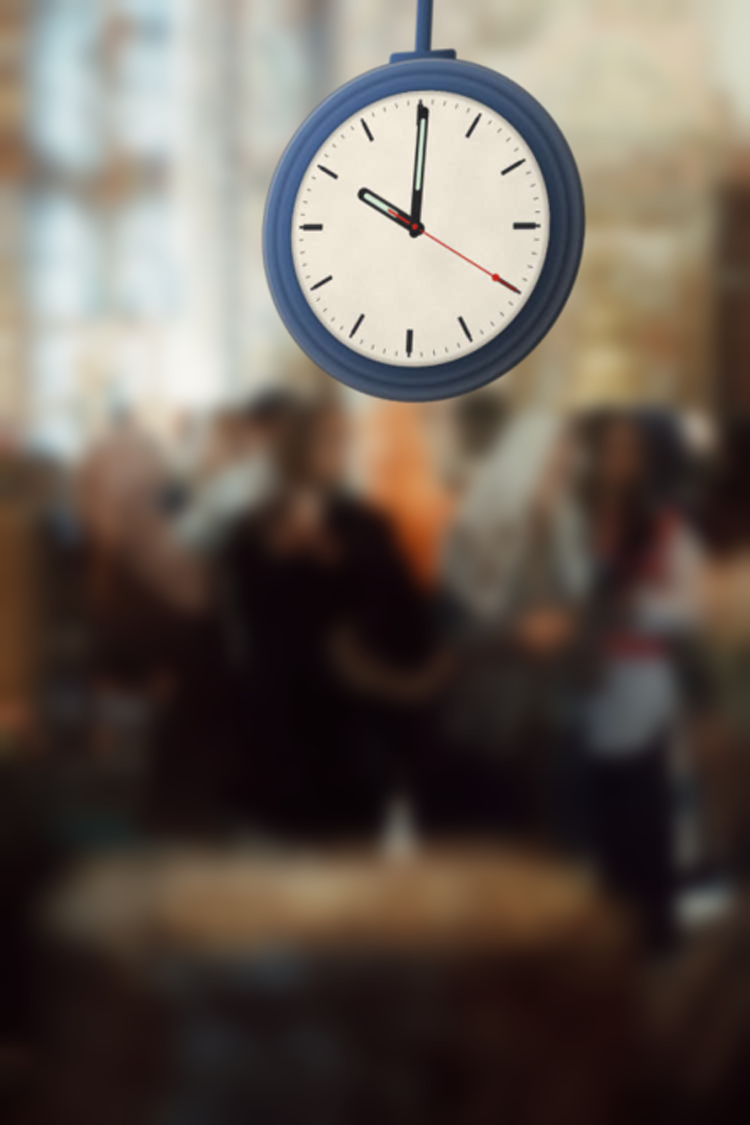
**10:00:20**
